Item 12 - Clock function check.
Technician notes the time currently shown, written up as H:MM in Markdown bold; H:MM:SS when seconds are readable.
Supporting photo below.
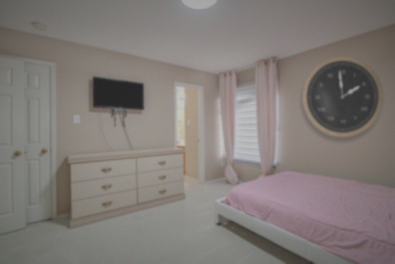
**1:59**
